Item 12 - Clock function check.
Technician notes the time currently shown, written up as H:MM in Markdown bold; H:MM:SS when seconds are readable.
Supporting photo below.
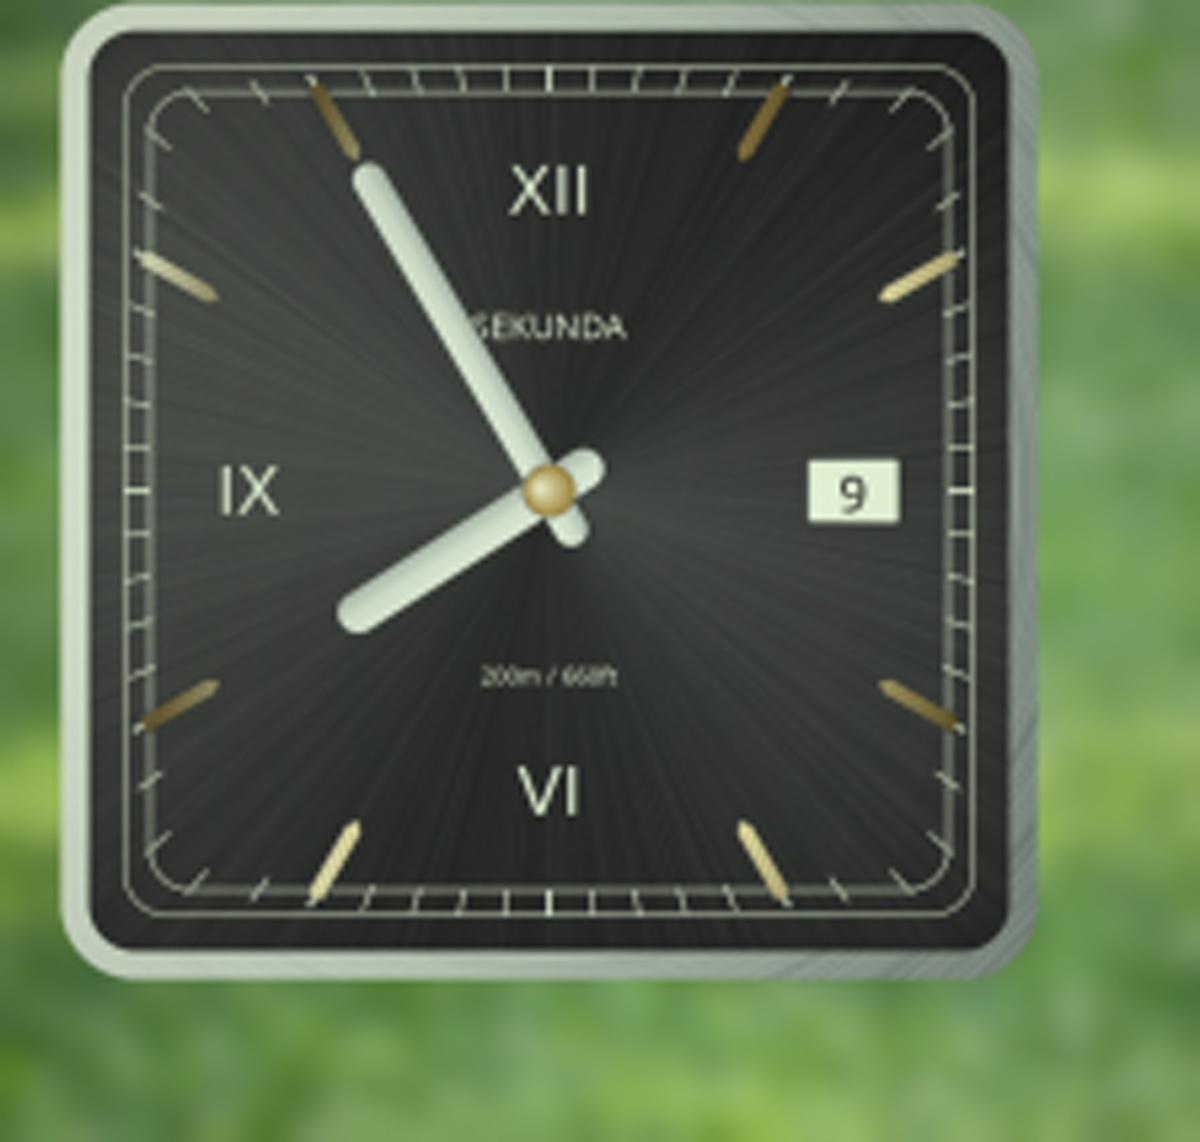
**7:55**
